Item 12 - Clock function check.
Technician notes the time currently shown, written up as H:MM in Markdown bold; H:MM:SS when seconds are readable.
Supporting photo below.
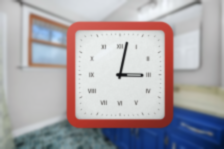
**3:02**
